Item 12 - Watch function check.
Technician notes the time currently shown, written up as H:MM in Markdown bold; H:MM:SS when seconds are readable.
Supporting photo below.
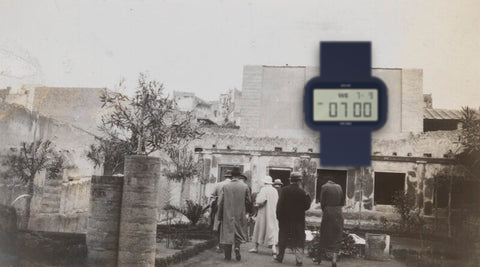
**7:00**
